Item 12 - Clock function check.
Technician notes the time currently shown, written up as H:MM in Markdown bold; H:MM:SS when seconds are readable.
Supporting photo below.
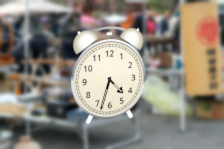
**4:33**
